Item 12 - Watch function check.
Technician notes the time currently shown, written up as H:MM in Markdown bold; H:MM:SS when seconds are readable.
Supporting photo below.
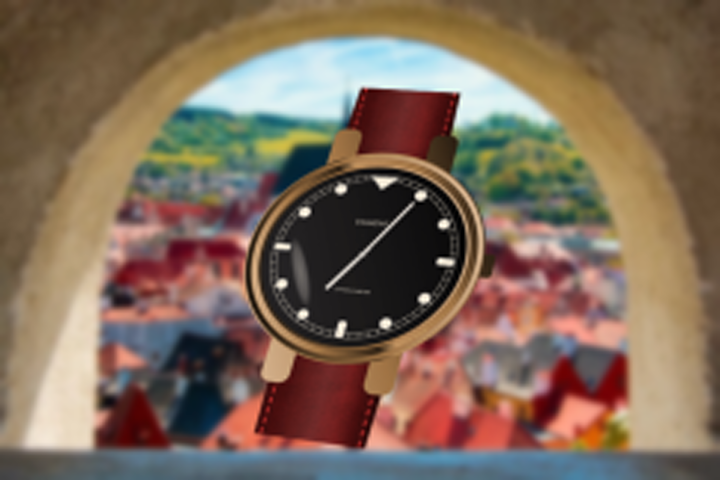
**7:05**
